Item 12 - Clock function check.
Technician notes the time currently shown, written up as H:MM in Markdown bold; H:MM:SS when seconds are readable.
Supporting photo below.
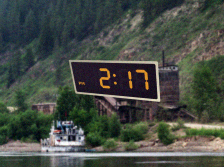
**2:17**
